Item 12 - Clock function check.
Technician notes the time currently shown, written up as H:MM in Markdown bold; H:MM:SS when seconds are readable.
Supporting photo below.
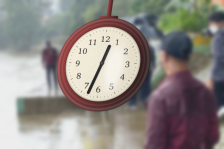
**12:33**
